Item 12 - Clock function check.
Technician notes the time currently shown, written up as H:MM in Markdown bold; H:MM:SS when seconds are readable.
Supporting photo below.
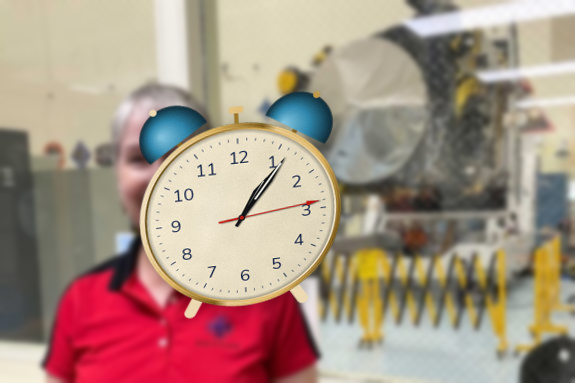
**1:06:14**
